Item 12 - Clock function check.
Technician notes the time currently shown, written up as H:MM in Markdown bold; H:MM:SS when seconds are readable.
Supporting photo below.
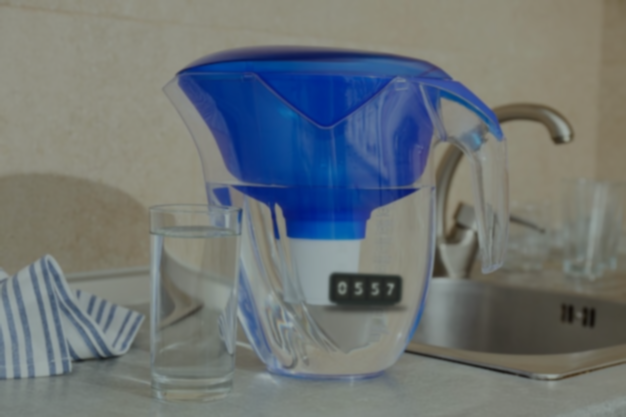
**5:57**
